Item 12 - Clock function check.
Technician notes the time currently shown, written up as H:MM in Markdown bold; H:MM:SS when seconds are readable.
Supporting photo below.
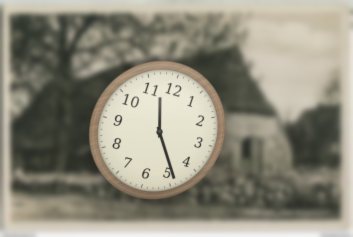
**11:24**
